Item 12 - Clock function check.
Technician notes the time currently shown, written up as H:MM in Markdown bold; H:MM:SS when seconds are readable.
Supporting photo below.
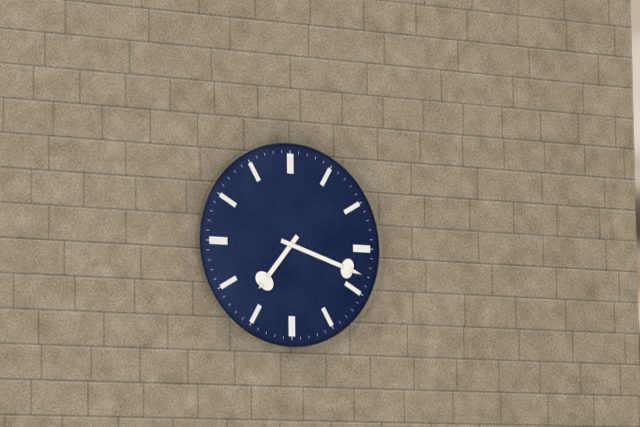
**7:18**
